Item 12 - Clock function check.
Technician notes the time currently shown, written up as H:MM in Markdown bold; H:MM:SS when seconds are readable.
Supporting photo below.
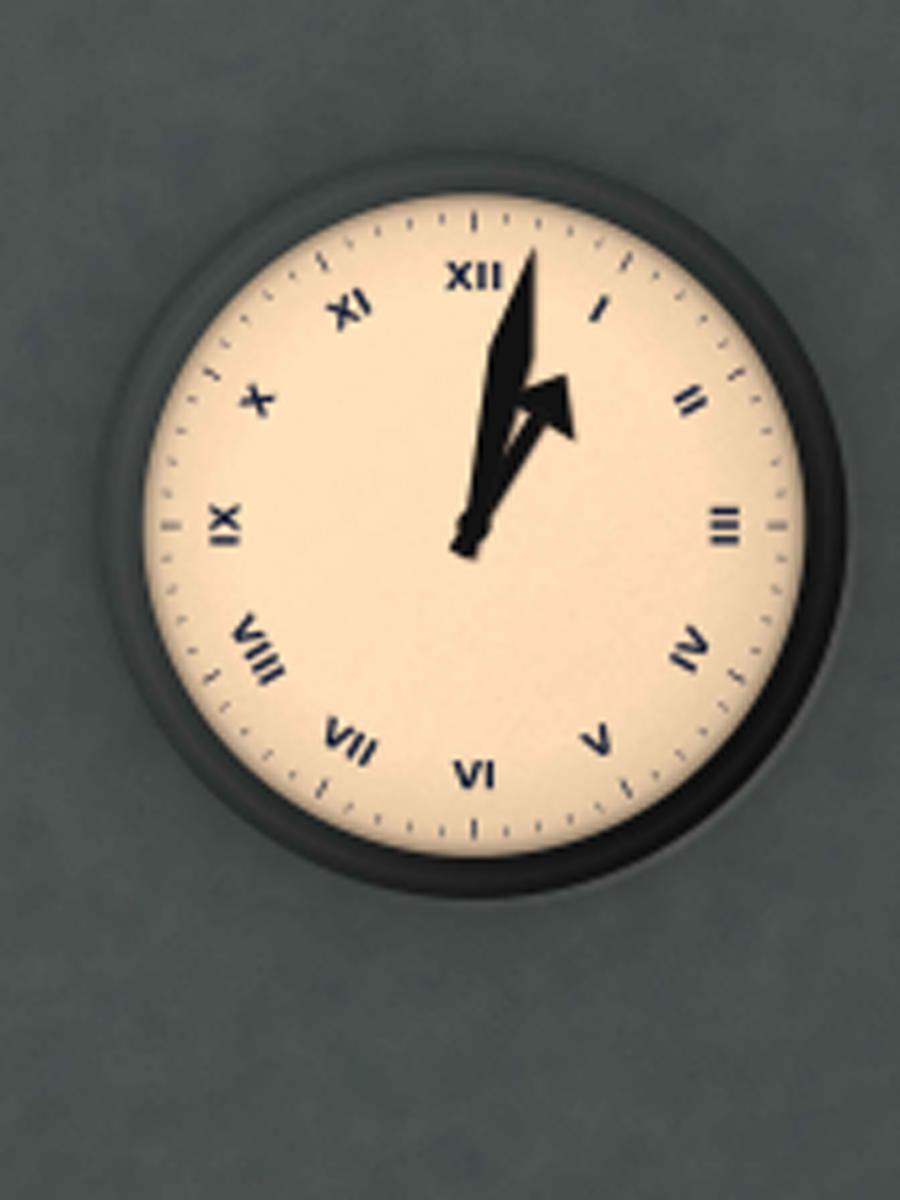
**1:02**
